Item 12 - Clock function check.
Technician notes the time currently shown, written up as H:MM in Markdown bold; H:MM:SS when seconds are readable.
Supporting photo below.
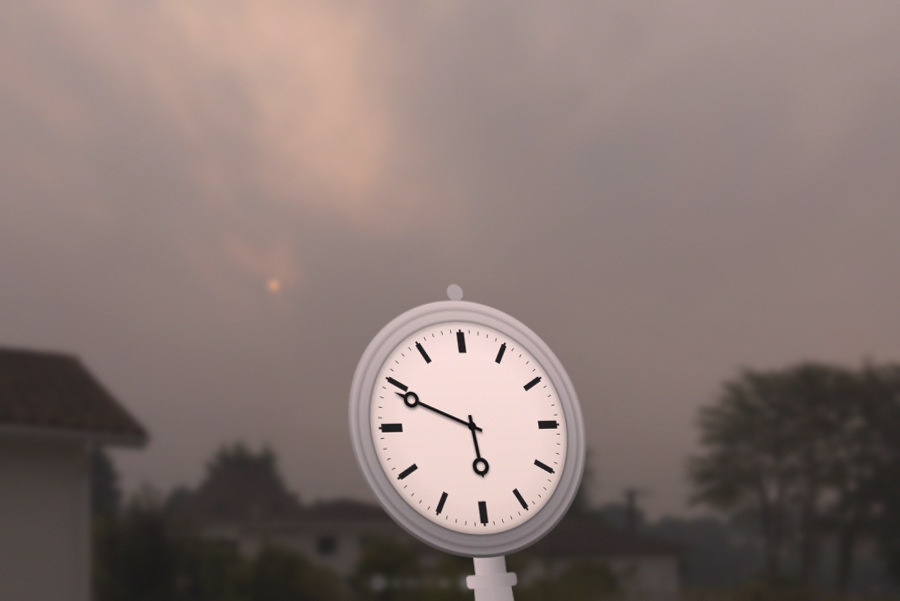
**5:49**
